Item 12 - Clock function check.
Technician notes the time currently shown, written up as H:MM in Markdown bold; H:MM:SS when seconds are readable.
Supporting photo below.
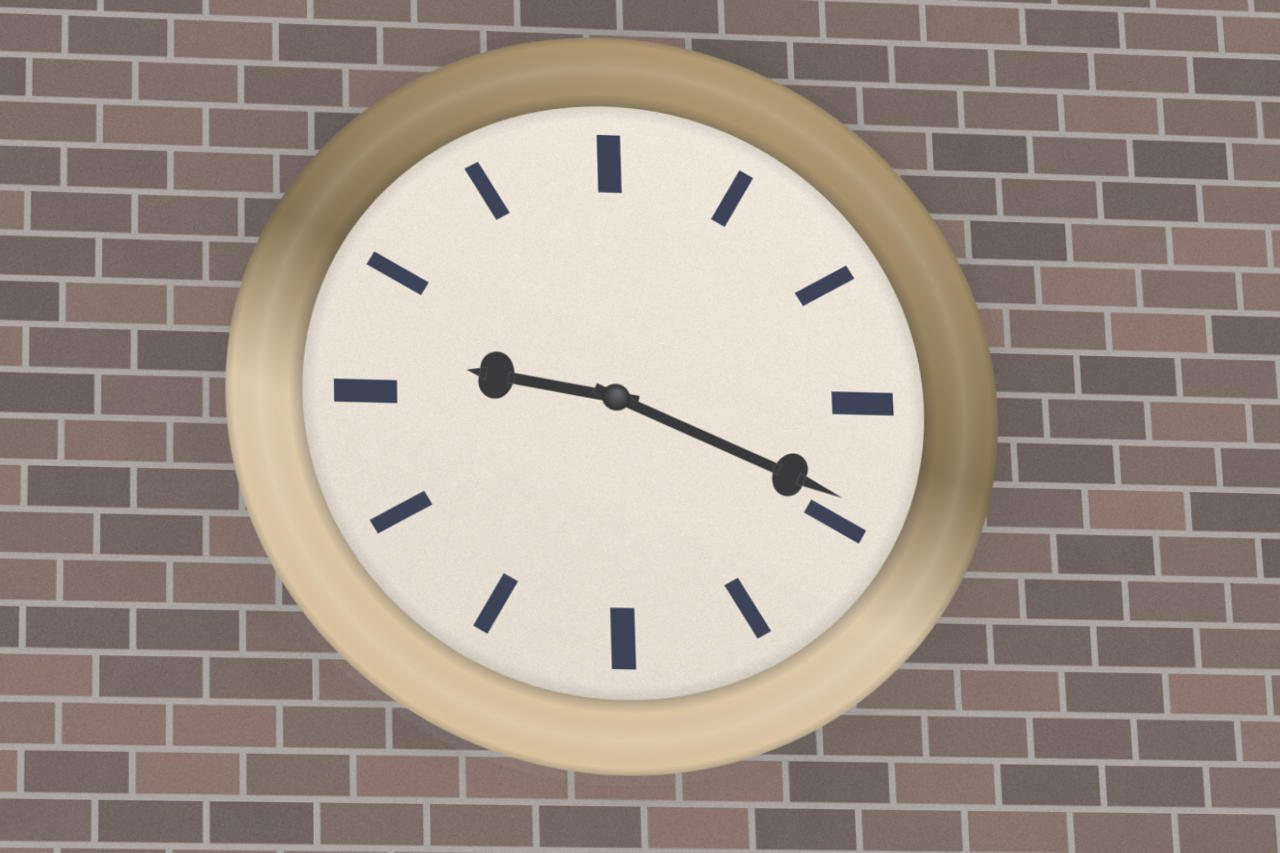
**9:19**
